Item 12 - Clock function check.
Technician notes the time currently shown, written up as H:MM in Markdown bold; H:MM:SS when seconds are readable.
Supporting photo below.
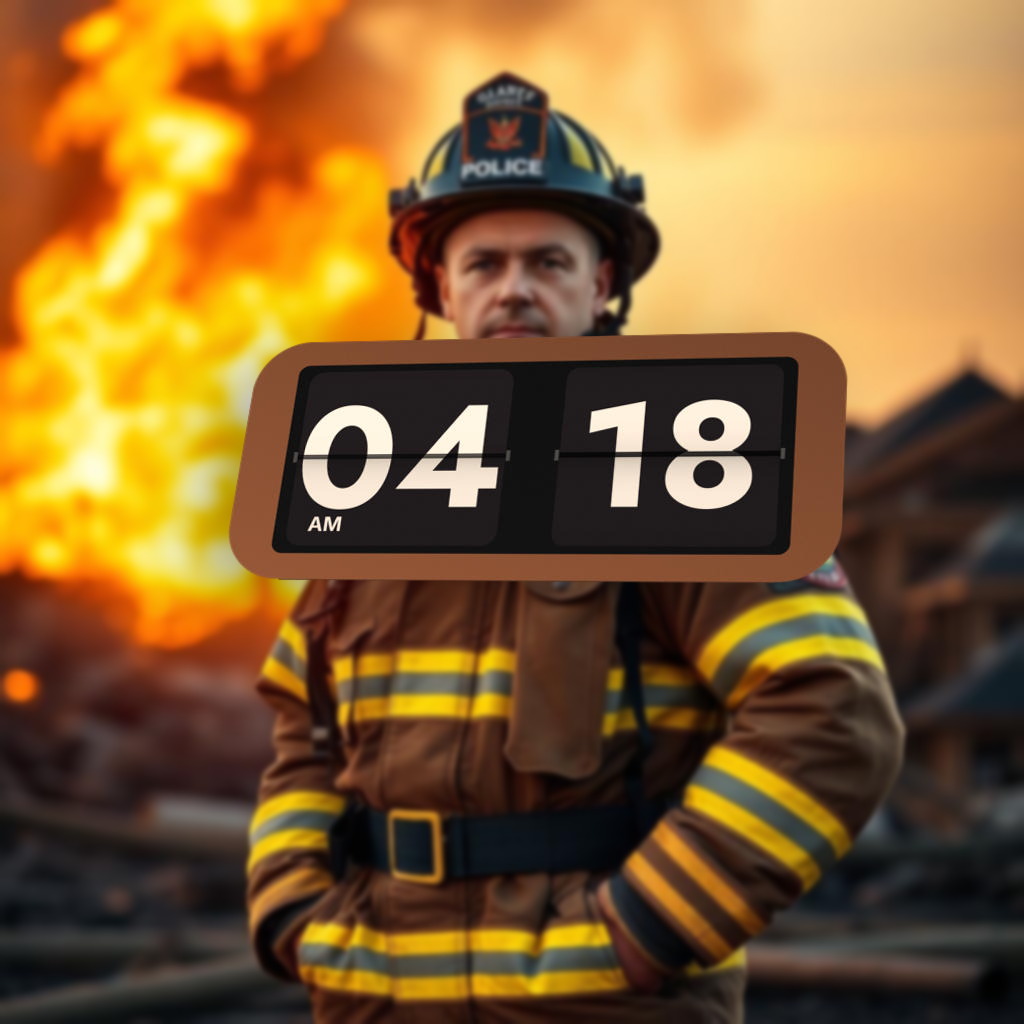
**4:18**
